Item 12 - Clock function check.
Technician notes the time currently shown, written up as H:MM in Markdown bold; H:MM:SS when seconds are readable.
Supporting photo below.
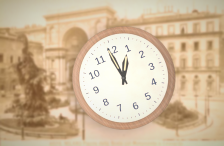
**12:59**
